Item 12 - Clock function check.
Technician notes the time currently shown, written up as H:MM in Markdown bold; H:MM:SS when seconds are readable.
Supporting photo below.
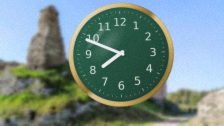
**7:49**
